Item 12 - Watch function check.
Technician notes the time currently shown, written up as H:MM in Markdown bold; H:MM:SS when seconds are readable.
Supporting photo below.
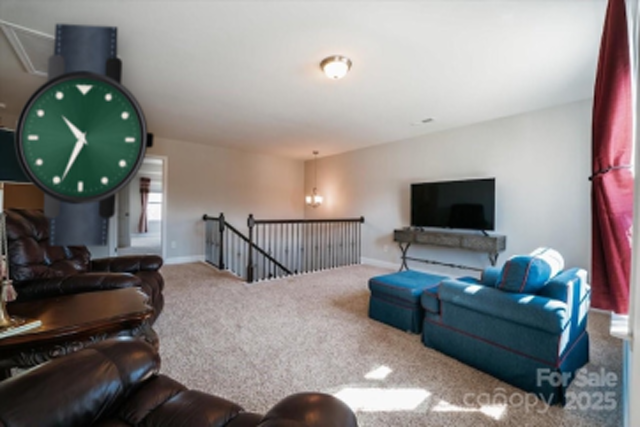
**10:34**
